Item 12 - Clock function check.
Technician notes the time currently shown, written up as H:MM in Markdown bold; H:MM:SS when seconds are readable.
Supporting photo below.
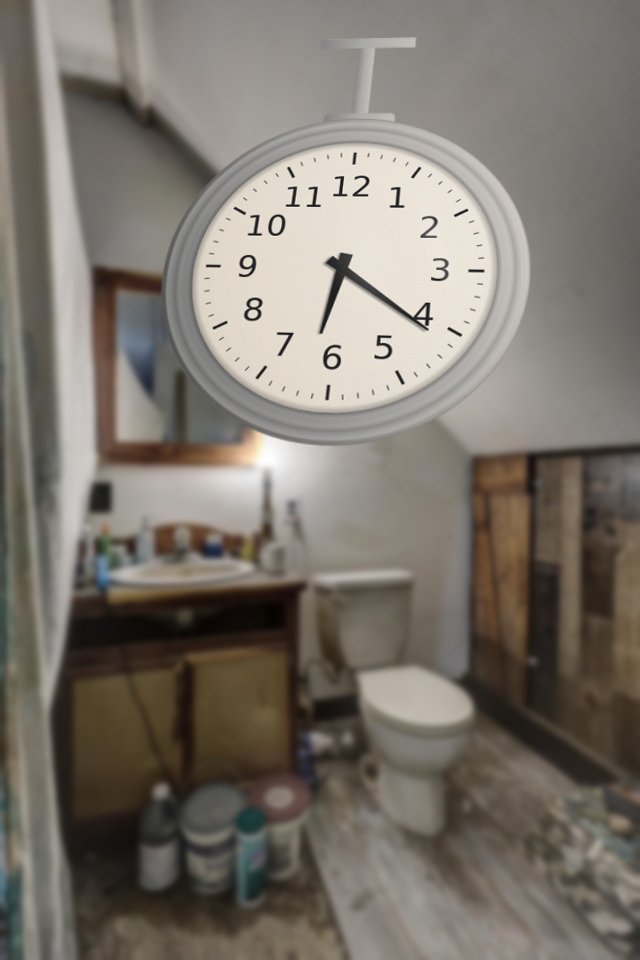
**6:21**
